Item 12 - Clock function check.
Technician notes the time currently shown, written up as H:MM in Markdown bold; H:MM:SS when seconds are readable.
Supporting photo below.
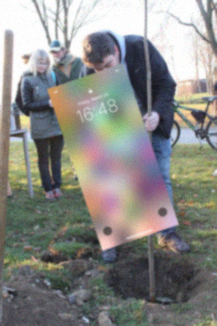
**16:48**
